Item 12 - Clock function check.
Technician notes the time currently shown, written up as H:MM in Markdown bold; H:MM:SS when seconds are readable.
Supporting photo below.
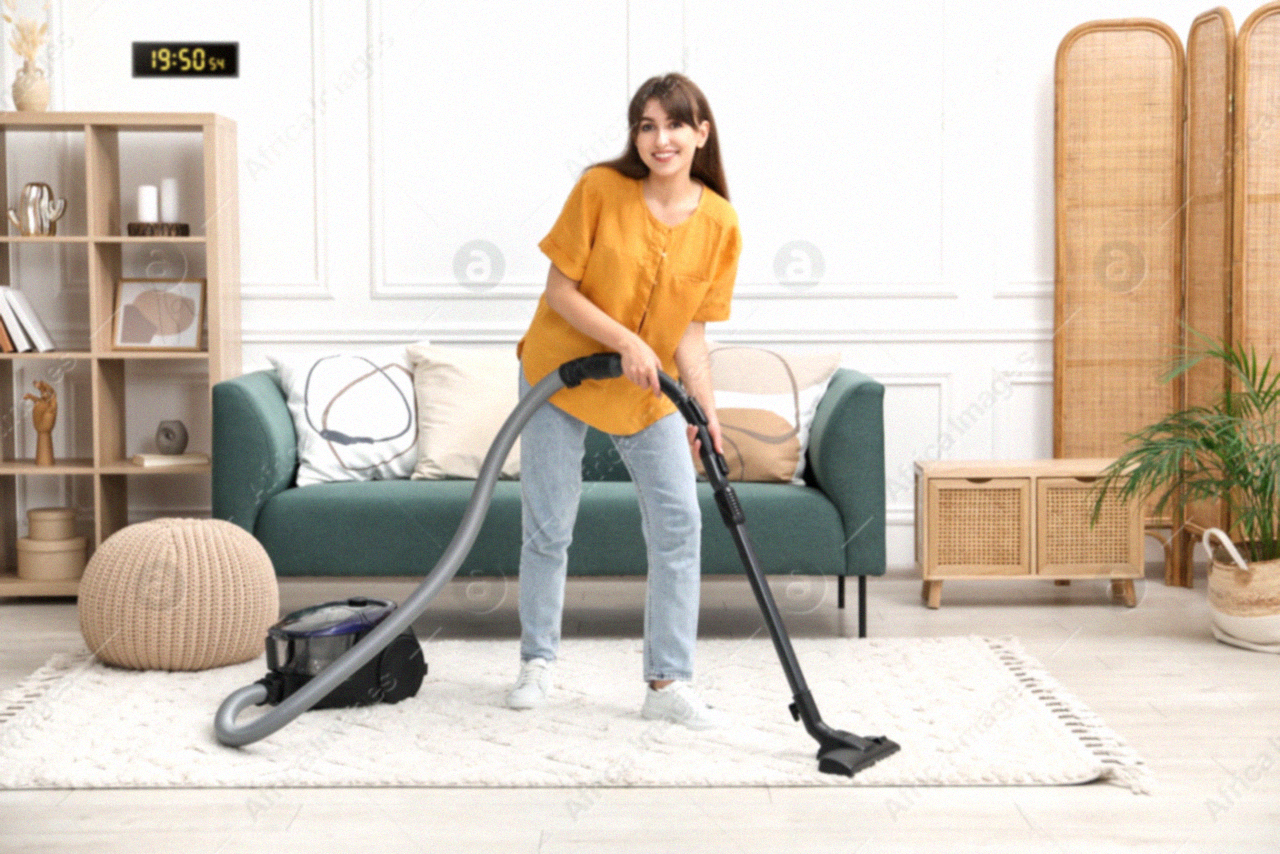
**19:50**
